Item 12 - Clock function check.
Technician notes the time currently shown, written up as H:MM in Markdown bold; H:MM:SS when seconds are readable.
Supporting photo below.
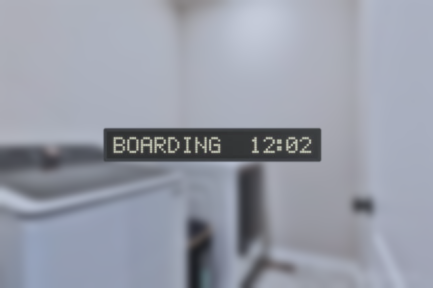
**12:02**
